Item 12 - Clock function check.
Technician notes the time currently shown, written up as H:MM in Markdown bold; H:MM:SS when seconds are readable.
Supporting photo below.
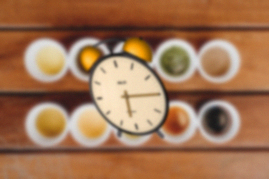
**6:15**
